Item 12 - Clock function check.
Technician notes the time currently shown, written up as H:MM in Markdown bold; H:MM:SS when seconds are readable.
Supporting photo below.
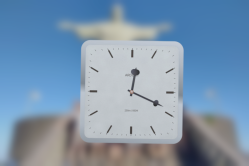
**12:19**
